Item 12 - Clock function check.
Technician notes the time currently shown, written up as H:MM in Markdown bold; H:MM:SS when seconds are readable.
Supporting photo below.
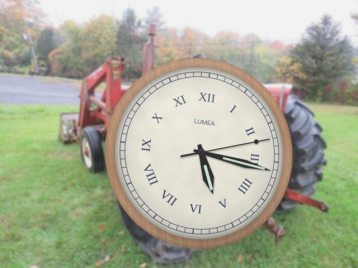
**5:16:12**
